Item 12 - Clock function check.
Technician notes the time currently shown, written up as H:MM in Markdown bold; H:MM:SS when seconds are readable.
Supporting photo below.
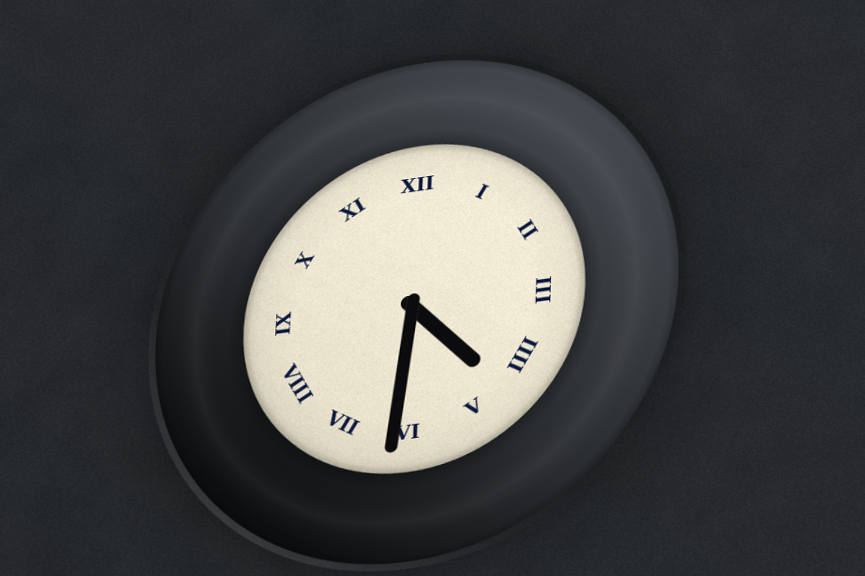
**4:31**
